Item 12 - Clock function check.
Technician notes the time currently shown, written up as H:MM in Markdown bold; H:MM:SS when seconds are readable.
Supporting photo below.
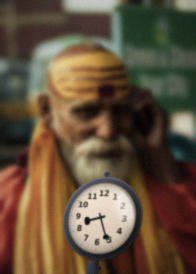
**8:26**
